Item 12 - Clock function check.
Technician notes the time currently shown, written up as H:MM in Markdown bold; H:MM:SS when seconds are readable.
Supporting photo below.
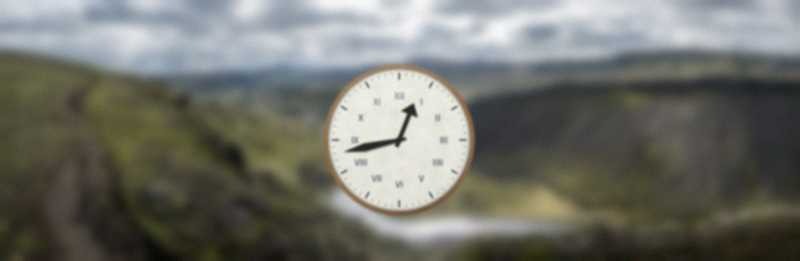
**12:43**
